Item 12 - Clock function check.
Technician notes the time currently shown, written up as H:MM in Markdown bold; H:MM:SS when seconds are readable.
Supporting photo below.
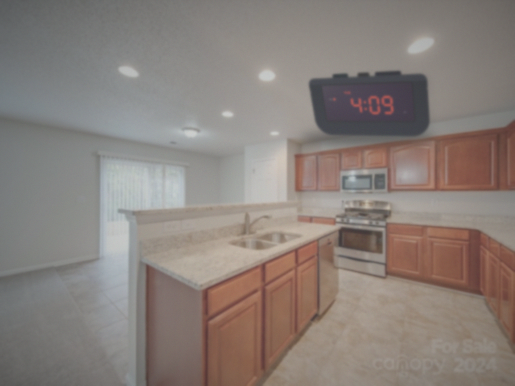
**4:09**
